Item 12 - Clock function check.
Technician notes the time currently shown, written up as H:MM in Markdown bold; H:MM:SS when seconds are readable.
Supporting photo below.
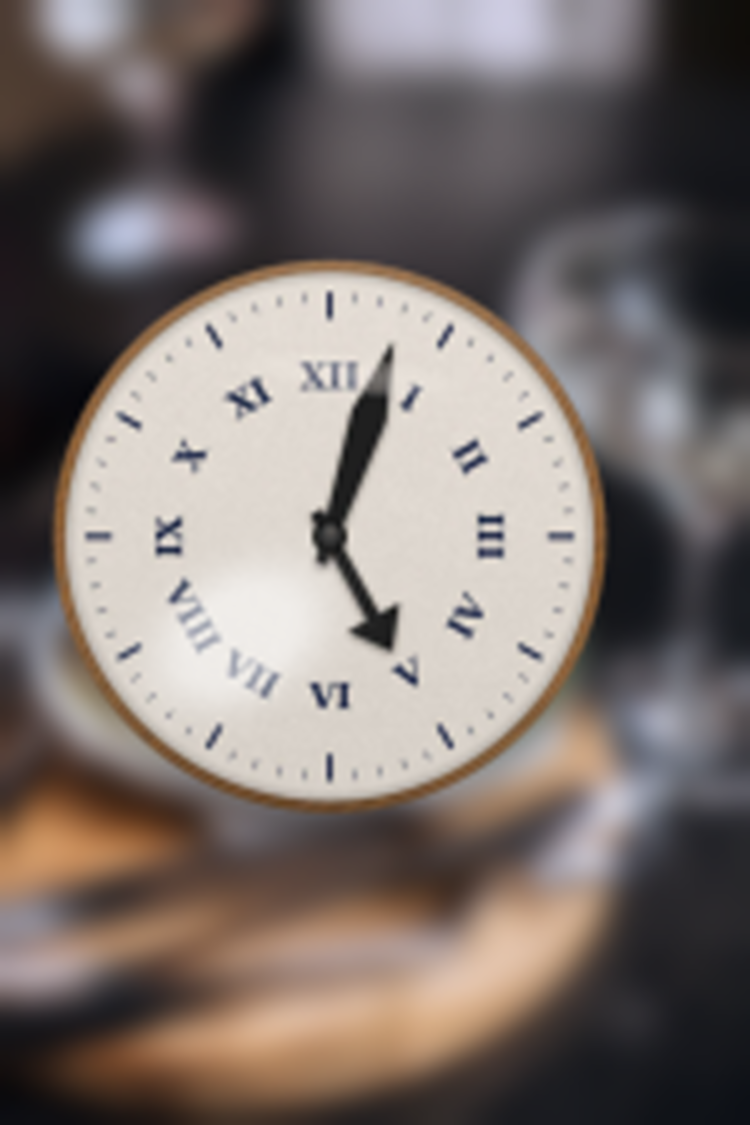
**5:03**
